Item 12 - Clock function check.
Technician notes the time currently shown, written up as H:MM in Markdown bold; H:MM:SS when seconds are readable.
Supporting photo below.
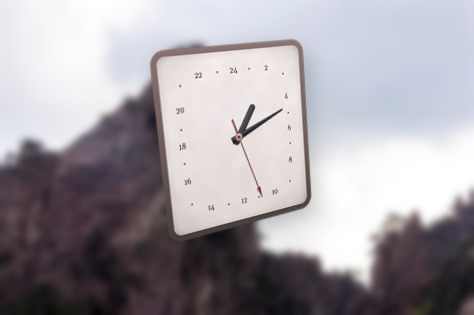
**2:11:27**
